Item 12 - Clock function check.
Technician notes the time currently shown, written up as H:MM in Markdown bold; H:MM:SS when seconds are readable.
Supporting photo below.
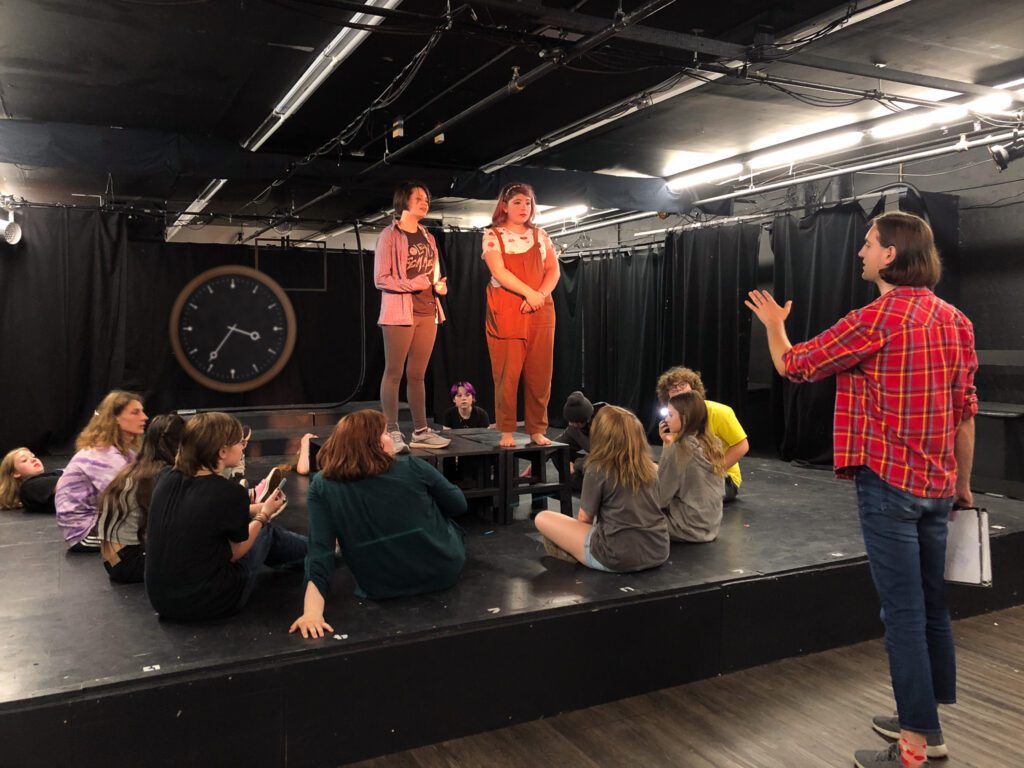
**3:36**
